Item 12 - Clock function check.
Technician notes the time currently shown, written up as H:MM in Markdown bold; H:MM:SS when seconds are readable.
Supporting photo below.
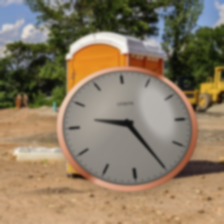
**9:25**
